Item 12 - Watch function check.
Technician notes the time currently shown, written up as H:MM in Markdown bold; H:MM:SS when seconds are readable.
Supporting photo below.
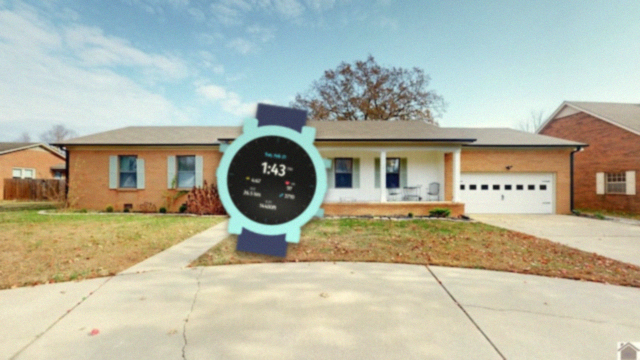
**1:43**
